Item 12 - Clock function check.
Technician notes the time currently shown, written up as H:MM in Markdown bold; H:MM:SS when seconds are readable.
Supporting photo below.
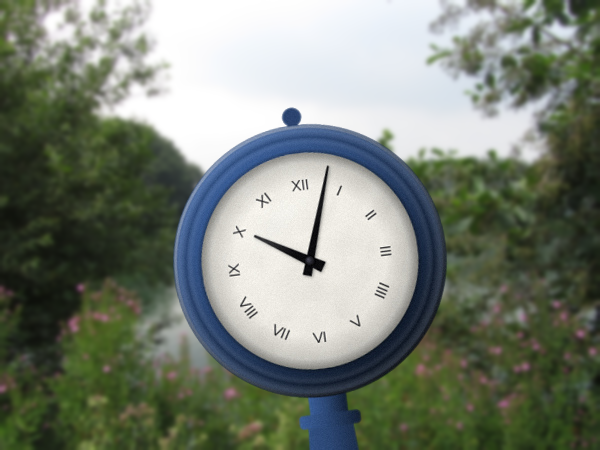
**10:03**
